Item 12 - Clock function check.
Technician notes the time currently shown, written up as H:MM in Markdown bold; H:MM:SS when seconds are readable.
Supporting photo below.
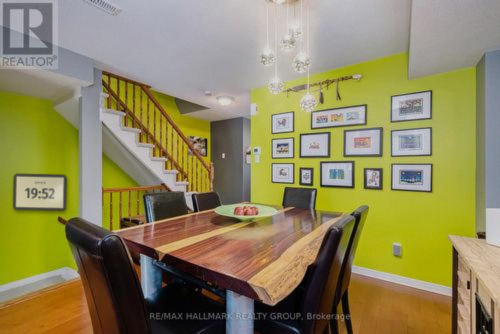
**19:52**
